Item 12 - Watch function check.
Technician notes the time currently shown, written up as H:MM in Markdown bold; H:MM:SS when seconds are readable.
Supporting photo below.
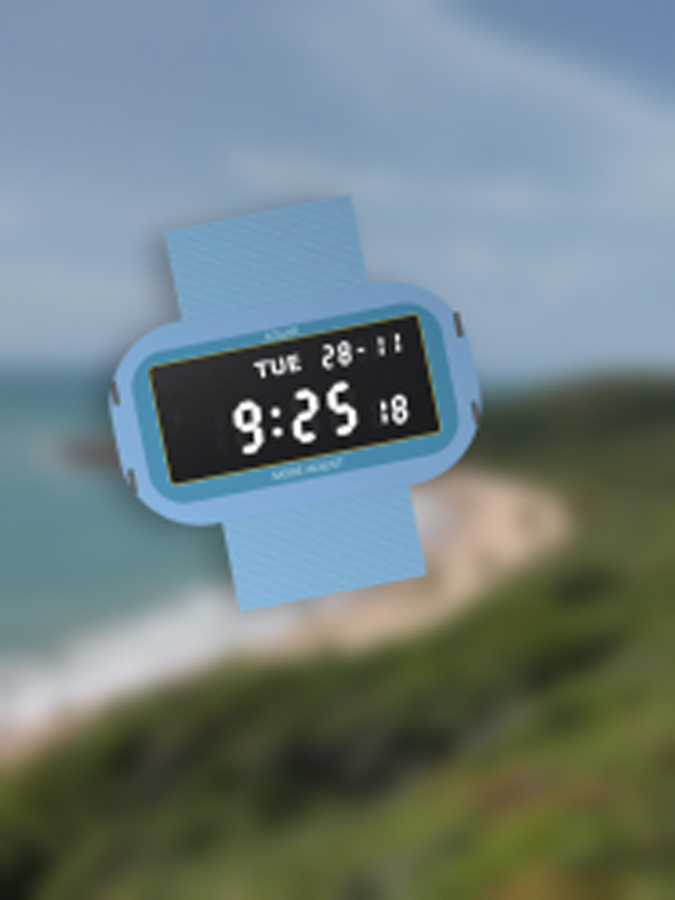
**9:25:18**
